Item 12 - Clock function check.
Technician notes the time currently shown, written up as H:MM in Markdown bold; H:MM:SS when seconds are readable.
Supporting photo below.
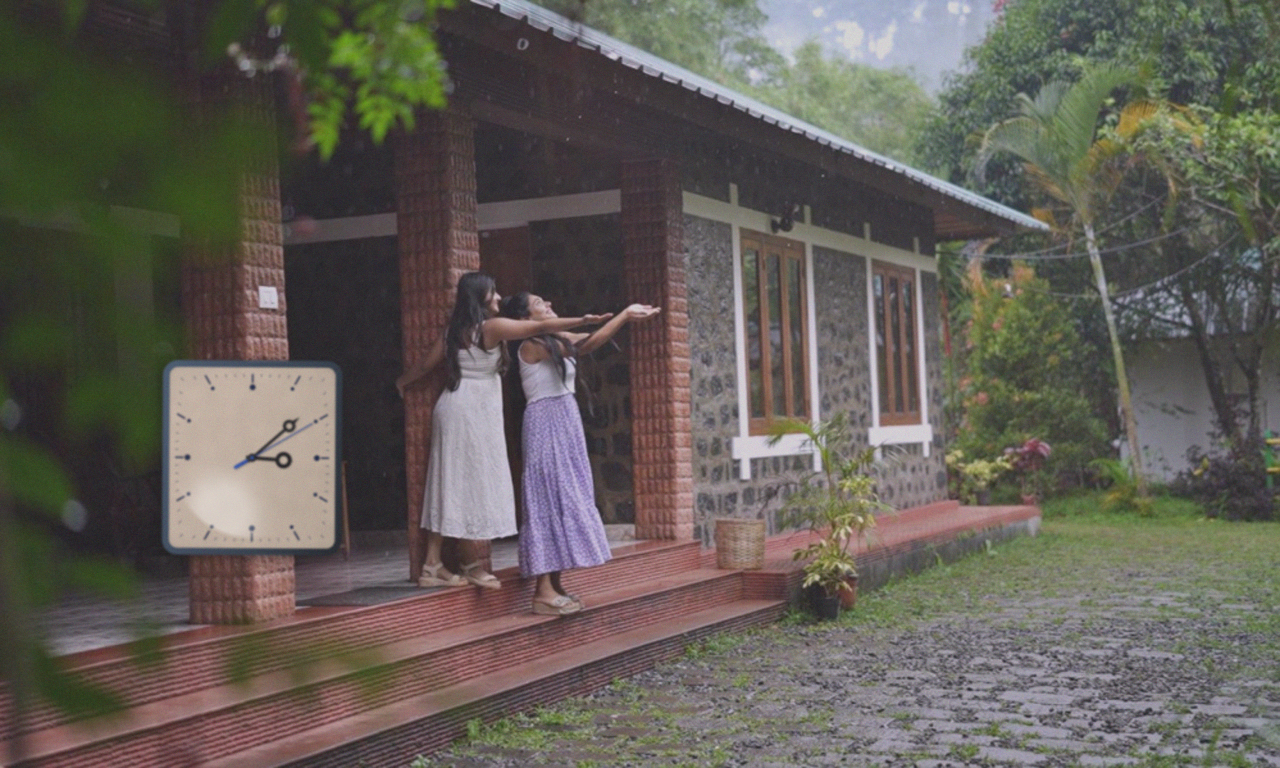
**3:08:10**
